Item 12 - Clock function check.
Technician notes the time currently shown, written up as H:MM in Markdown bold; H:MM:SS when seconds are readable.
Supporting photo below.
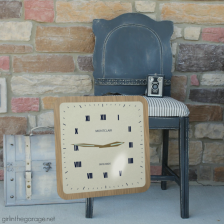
**2:46**
